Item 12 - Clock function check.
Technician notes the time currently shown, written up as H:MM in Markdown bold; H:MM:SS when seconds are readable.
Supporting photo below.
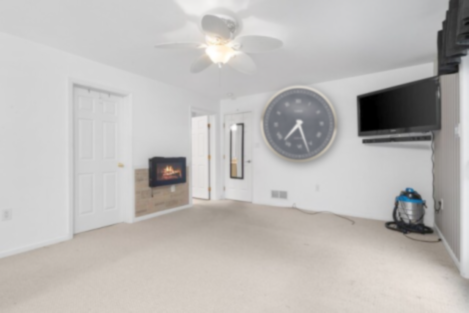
**7:27**
